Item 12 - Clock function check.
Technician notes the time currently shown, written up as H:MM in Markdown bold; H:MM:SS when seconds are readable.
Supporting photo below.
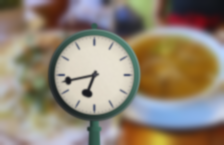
**6:43**
